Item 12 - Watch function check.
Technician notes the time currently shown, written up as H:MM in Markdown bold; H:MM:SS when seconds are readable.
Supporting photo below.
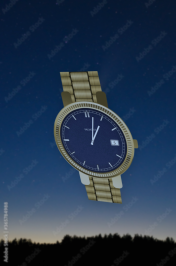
**1:02**
